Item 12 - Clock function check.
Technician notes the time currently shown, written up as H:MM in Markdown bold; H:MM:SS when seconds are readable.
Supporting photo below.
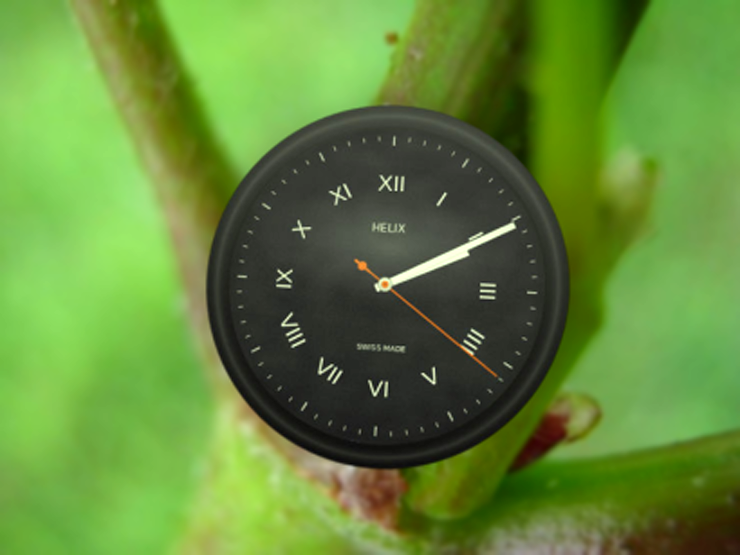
**2:10:21**
